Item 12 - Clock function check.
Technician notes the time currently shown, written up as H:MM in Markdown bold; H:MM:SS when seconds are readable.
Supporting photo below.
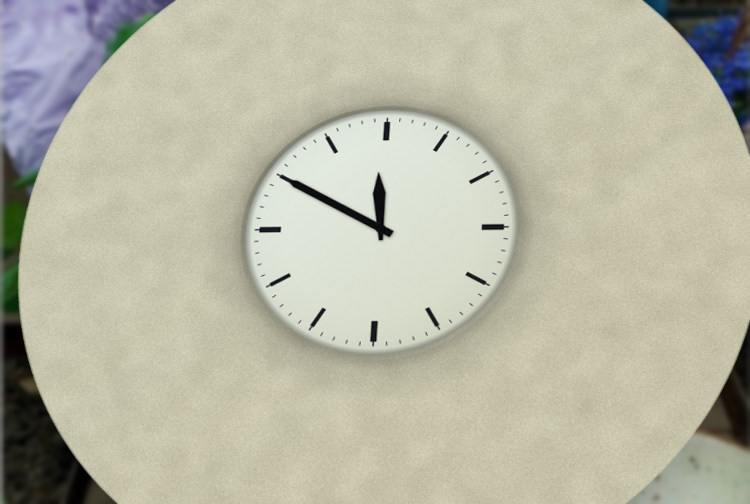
**11:50**
